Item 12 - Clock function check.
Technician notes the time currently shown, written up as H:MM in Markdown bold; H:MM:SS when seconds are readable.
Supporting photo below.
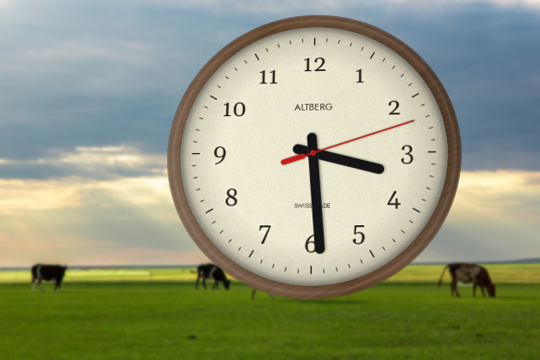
**3:29:12**
